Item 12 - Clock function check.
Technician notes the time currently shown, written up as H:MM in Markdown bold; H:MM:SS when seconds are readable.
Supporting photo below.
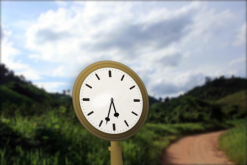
**5:33**
